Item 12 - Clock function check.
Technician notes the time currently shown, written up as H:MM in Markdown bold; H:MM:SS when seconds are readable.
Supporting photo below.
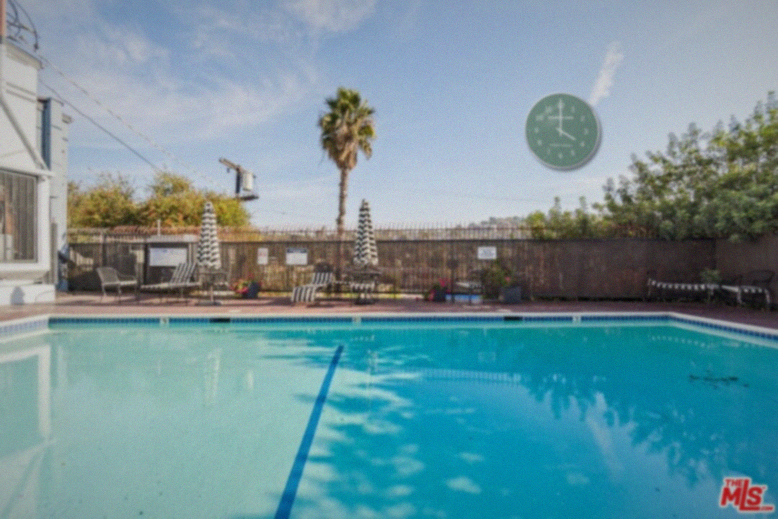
**4:00**
